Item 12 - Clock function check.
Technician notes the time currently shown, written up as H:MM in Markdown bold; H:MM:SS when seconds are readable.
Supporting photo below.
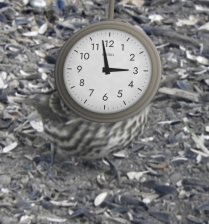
**2:58**
